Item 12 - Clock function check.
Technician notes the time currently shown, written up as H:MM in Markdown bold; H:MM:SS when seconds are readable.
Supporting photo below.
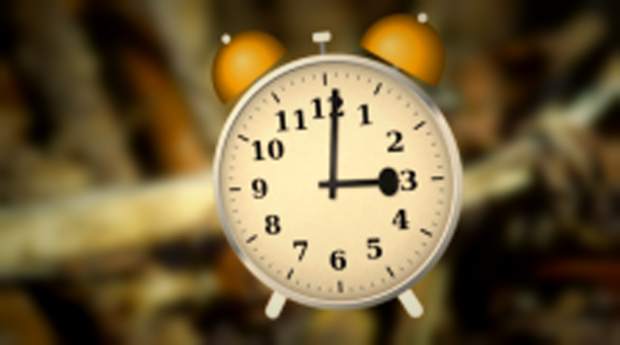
**3:01**
